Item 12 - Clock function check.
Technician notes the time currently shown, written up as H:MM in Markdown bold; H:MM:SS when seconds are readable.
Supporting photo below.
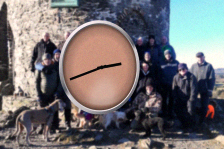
**2:42**
